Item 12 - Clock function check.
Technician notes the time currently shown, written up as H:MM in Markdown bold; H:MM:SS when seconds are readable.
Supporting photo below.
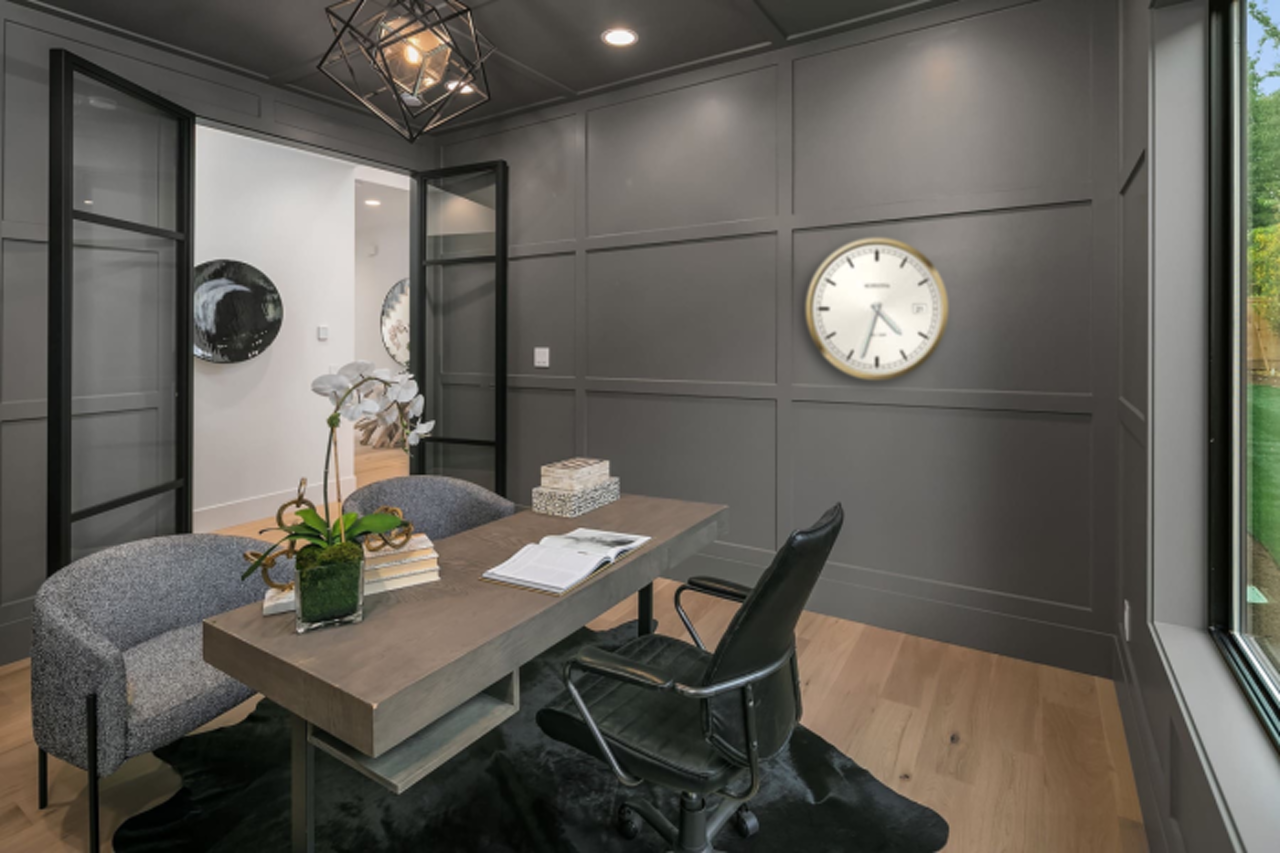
**4:33**
